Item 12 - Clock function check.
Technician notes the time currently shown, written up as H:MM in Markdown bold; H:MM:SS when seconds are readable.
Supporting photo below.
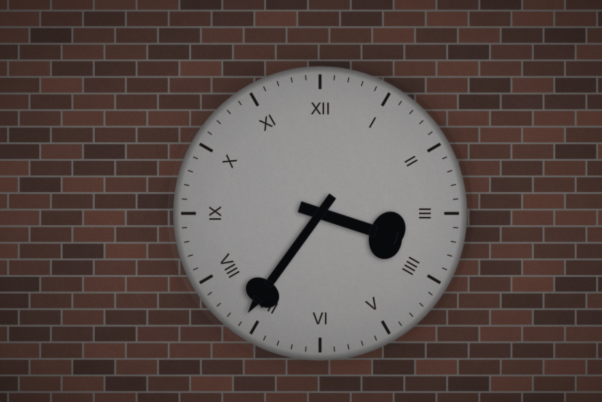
**3:36**
